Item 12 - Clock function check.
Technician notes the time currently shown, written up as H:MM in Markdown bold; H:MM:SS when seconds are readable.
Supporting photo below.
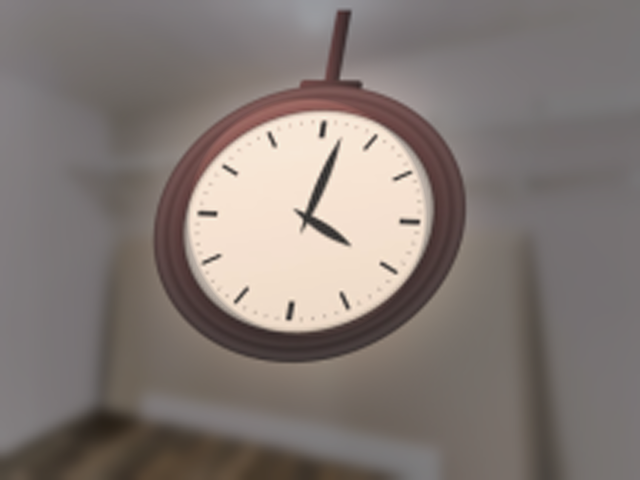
**4:02**
